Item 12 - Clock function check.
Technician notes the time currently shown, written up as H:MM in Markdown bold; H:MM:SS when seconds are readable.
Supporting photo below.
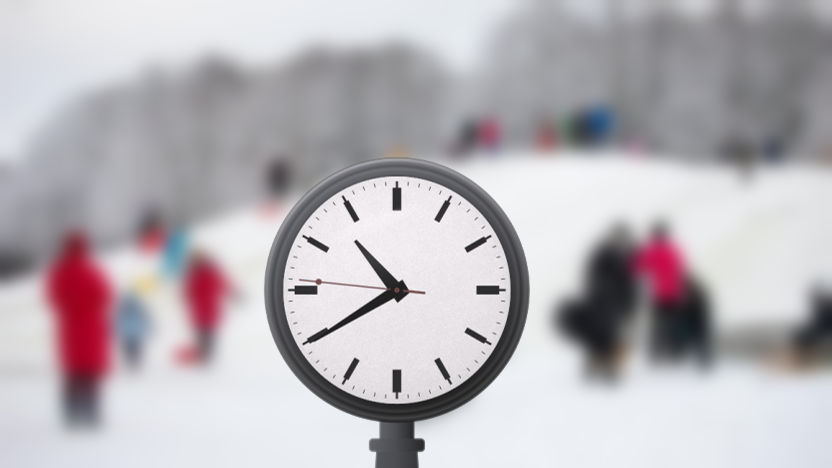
**10:39:46**
